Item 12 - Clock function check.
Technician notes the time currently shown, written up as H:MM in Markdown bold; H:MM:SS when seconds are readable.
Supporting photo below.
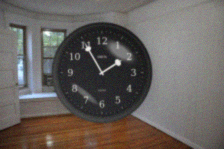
**1:55**
